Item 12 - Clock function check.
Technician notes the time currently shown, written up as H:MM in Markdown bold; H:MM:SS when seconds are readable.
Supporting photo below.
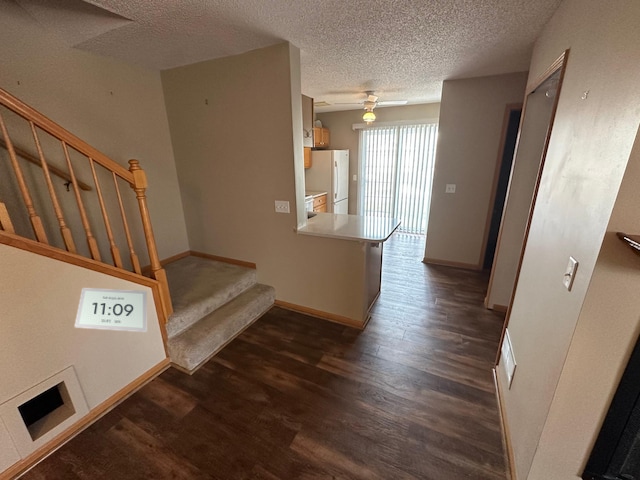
**11:09**
